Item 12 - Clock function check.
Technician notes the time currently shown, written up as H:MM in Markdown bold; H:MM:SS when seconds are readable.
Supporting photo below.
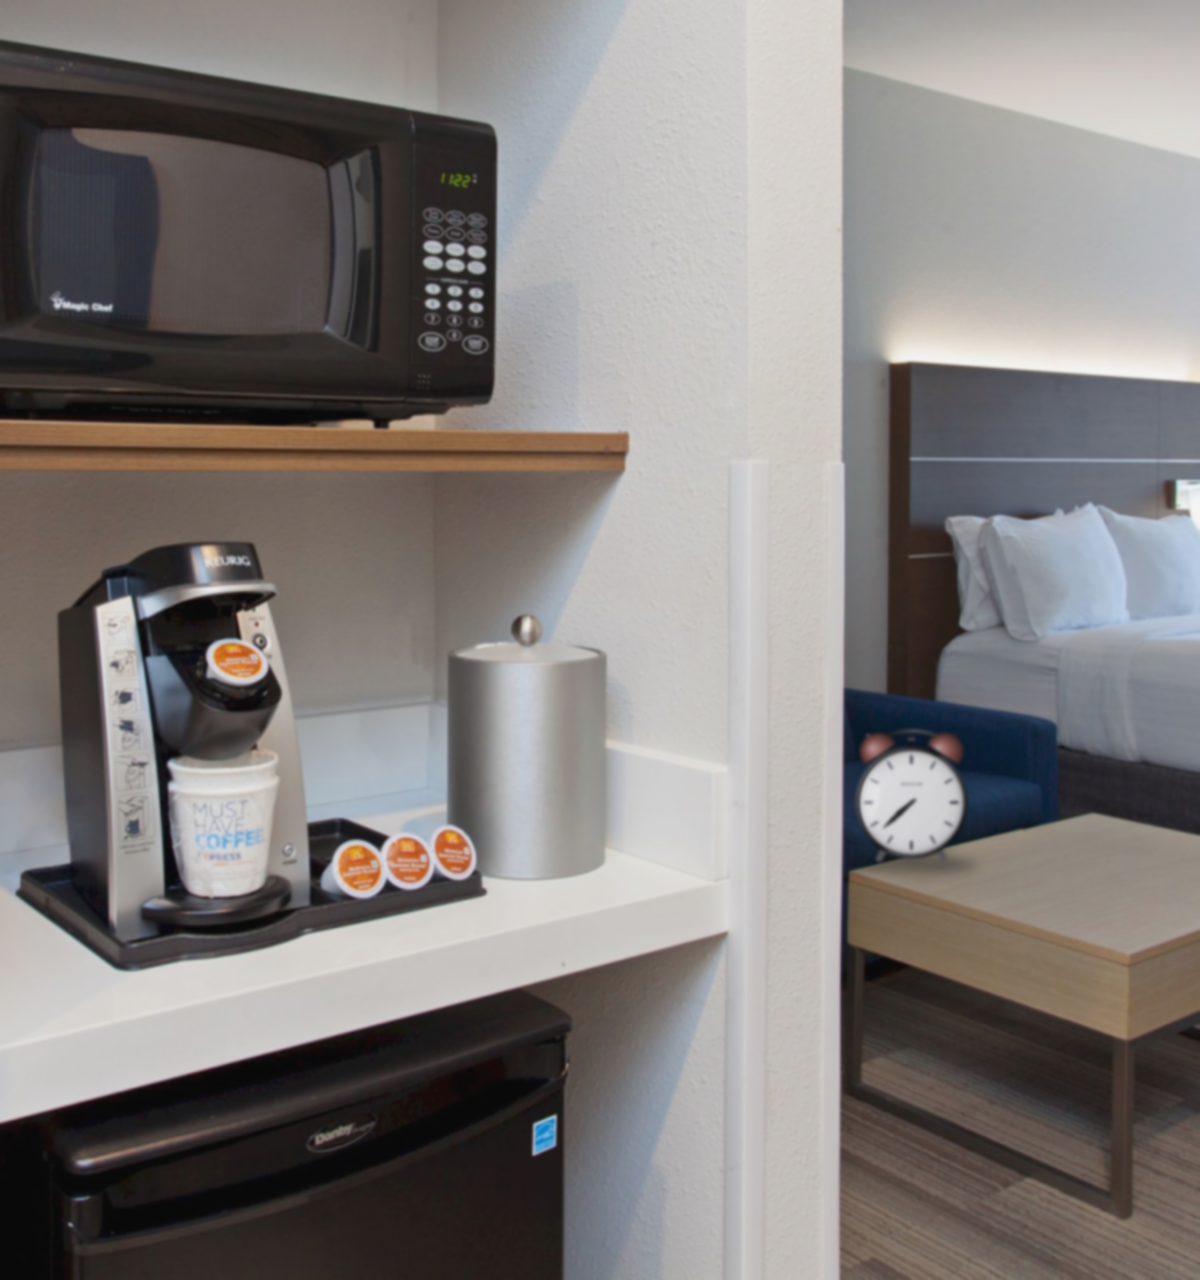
**7:38**
